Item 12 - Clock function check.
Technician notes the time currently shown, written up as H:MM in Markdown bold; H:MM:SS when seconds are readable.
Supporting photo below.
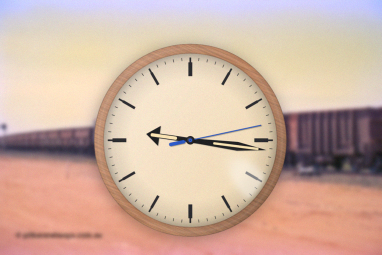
**9:16:13**
